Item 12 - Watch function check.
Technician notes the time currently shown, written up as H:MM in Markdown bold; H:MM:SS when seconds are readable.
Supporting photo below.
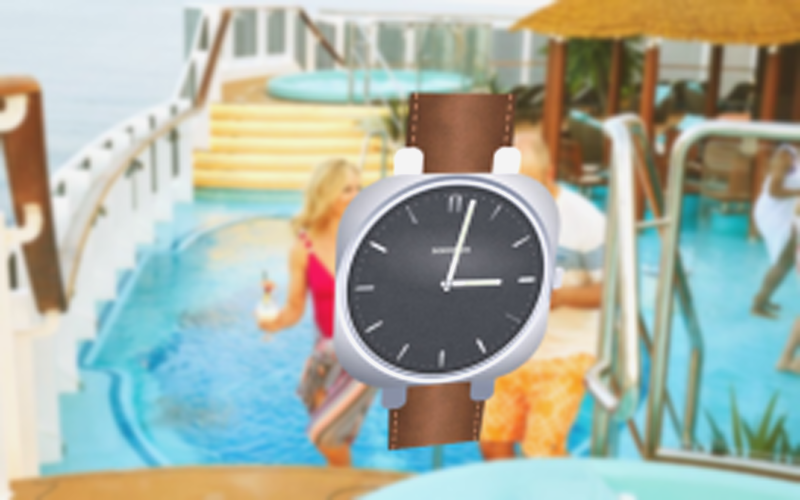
**3:02**
